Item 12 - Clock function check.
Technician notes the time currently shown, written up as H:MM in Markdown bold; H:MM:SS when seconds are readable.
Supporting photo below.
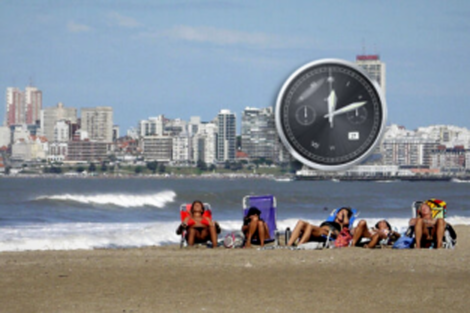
**12:12**
